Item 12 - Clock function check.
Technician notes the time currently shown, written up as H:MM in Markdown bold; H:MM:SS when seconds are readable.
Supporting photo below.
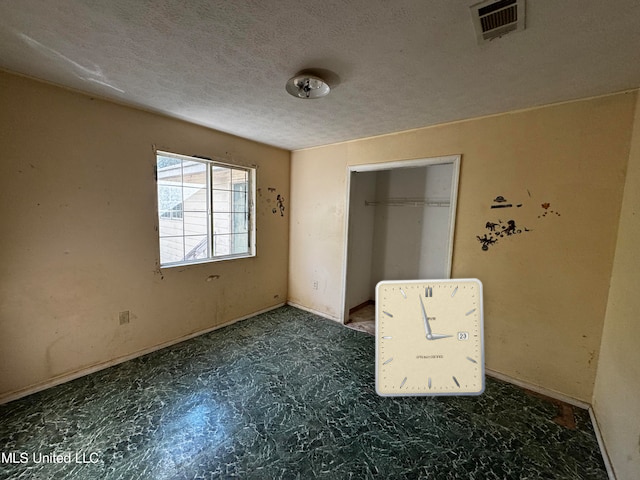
**2:58**
